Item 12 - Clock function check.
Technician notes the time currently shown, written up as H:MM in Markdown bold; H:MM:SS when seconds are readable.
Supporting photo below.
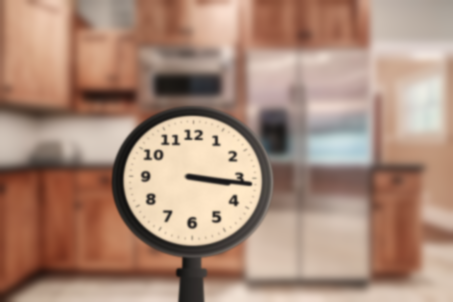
**3:16**
